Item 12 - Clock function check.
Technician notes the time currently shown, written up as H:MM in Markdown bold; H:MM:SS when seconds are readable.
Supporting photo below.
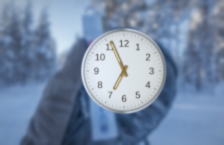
**6:56**
